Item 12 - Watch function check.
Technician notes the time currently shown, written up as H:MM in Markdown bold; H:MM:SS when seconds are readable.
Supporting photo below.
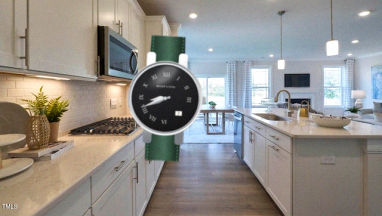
**8:41**
